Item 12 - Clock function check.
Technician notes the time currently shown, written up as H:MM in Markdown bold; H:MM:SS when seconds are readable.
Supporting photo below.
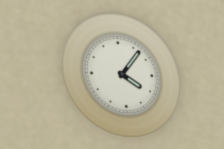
**4:07**
